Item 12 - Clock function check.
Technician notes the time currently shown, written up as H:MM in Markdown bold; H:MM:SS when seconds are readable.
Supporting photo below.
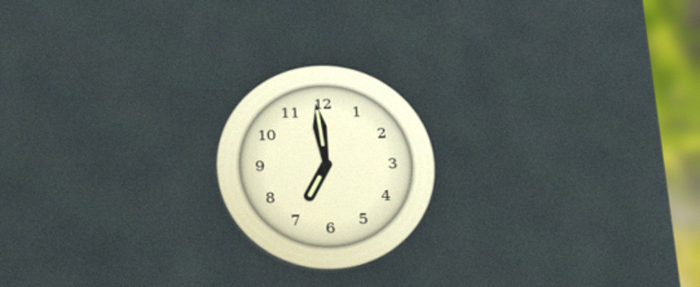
**6:59**
